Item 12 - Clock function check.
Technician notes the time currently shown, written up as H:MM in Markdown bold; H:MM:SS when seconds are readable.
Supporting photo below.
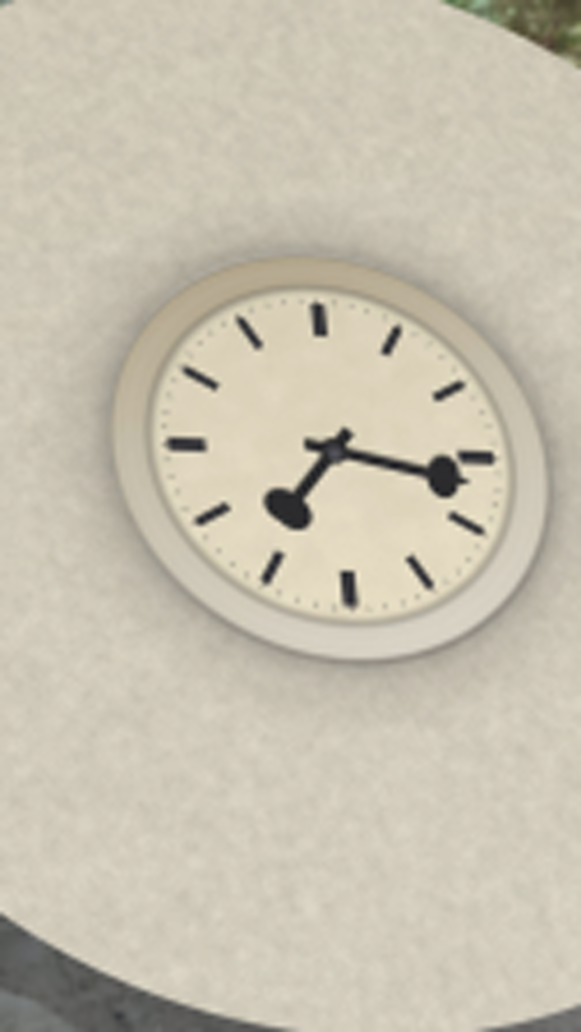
**7:17**
